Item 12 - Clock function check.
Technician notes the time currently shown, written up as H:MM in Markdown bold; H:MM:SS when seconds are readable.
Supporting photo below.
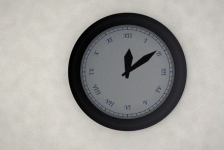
**12:09**
